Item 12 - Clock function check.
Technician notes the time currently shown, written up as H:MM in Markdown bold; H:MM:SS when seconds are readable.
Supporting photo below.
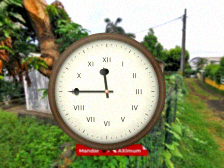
**11:45**
